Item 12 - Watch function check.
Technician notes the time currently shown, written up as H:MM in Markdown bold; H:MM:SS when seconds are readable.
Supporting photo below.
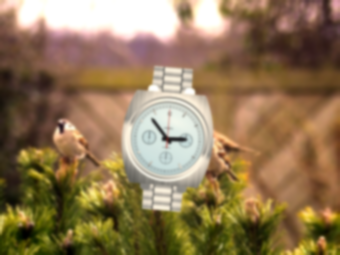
**2:53**
